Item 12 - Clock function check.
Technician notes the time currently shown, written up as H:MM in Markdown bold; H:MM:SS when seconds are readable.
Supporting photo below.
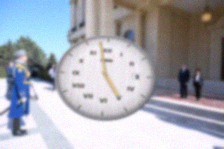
**4:58**
